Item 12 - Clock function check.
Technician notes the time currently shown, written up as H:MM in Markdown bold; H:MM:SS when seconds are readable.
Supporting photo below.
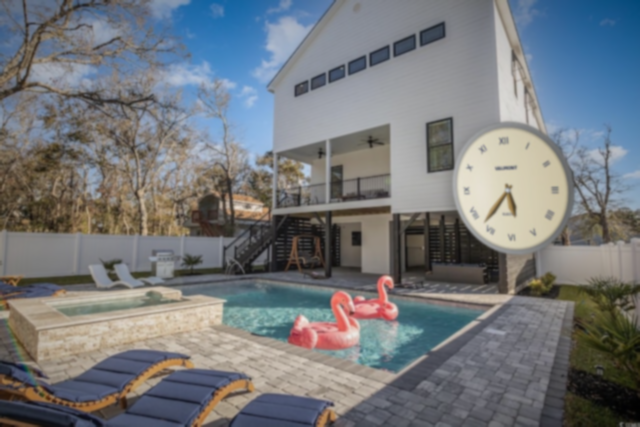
**5:37**
